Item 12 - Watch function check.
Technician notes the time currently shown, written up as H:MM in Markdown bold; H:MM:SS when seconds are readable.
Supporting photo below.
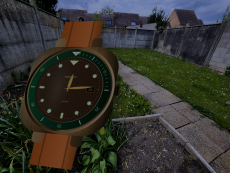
**12:14**
